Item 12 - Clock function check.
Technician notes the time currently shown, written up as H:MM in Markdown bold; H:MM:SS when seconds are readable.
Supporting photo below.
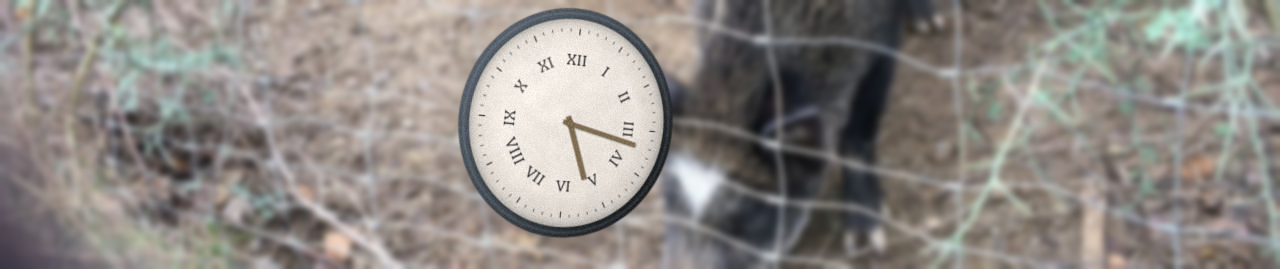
**5:17**
